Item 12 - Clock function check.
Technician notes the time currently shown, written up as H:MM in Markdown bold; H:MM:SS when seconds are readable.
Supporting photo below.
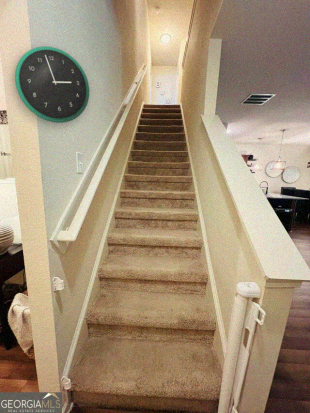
**2:58**
